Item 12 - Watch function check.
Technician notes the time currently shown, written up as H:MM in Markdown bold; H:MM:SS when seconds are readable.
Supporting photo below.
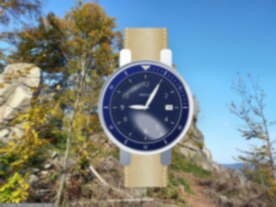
**9:05**
